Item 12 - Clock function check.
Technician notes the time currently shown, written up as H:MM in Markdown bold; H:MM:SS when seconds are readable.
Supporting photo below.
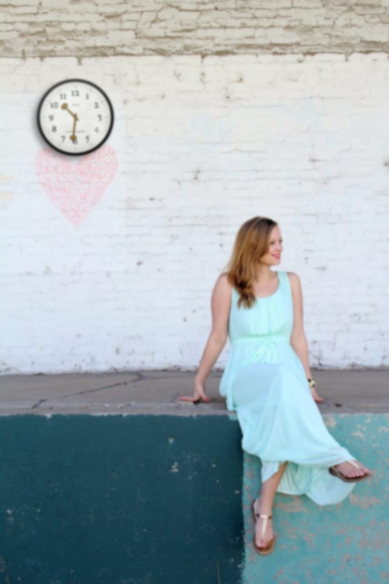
**10:31**
